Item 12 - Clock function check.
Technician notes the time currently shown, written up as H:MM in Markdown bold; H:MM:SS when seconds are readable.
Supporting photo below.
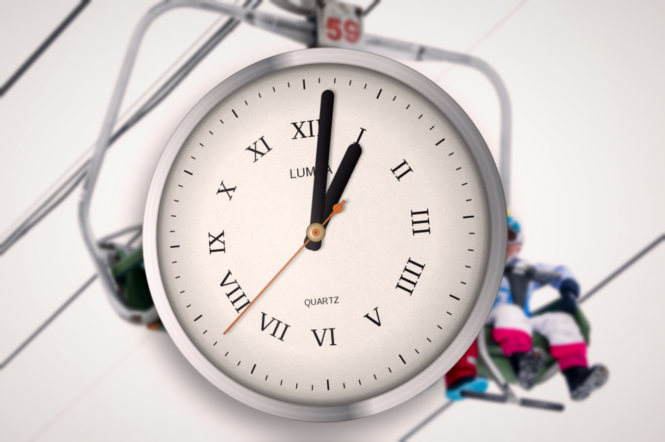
**1:01:38**
